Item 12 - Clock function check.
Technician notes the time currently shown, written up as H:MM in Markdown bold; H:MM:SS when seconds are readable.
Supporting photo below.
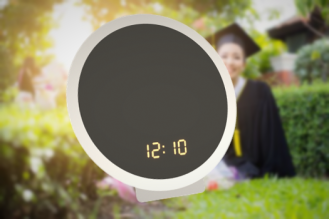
**12:10**
